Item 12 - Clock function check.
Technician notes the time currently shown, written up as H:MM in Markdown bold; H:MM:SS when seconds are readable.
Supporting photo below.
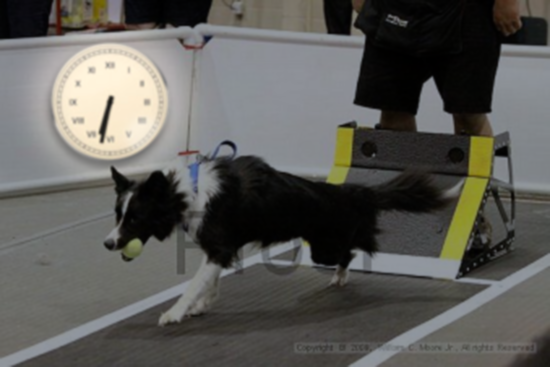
**6:32**
